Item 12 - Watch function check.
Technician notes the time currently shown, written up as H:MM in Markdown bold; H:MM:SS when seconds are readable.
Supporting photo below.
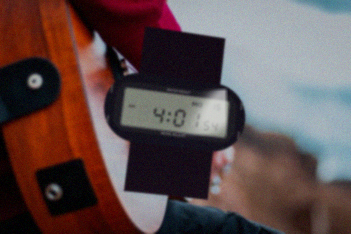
**4:01**
